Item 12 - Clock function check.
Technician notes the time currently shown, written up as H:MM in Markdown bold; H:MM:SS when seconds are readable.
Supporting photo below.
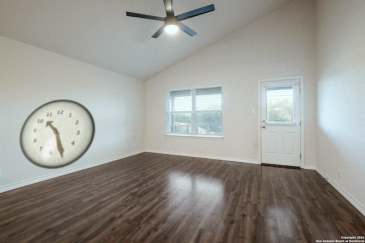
**10:26**
